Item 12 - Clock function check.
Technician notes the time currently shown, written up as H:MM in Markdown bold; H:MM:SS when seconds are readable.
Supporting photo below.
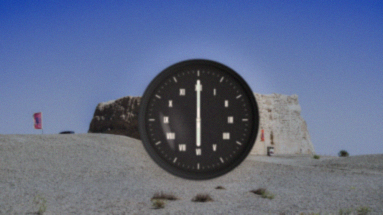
**6:00**
